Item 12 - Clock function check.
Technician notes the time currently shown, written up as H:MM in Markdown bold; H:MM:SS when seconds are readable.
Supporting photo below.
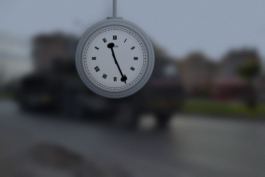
**11:26**
